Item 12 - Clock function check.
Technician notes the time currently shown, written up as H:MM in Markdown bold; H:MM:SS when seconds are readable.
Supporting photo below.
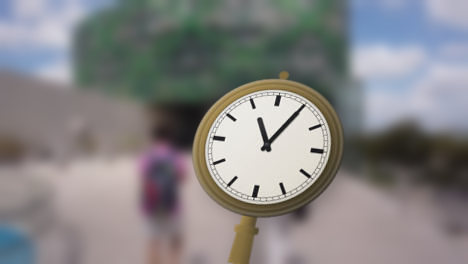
**11:05**
